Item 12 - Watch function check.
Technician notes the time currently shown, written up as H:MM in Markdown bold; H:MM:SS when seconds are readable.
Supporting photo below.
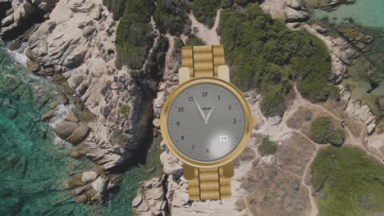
**12:56**
